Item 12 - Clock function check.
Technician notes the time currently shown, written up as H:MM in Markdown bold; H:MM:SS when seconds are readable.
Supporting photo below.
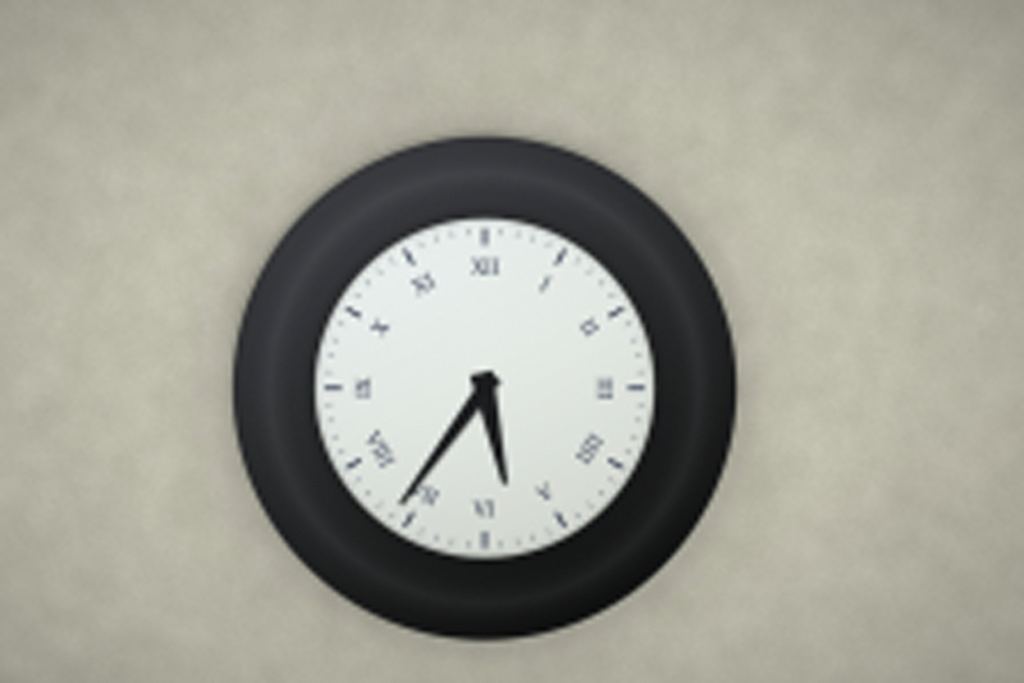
**5:36**
